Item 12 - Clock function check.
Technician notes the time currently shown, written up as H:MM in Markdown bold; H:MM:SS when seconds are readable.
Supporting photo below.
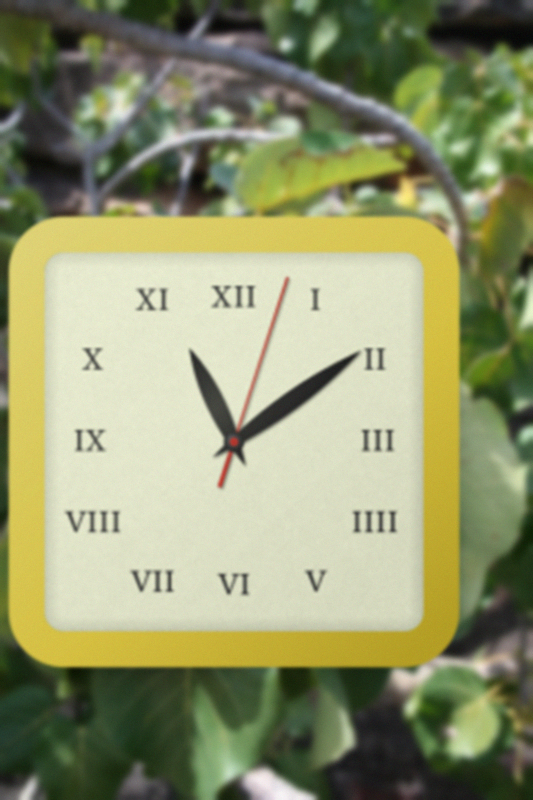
**11:09:03**
